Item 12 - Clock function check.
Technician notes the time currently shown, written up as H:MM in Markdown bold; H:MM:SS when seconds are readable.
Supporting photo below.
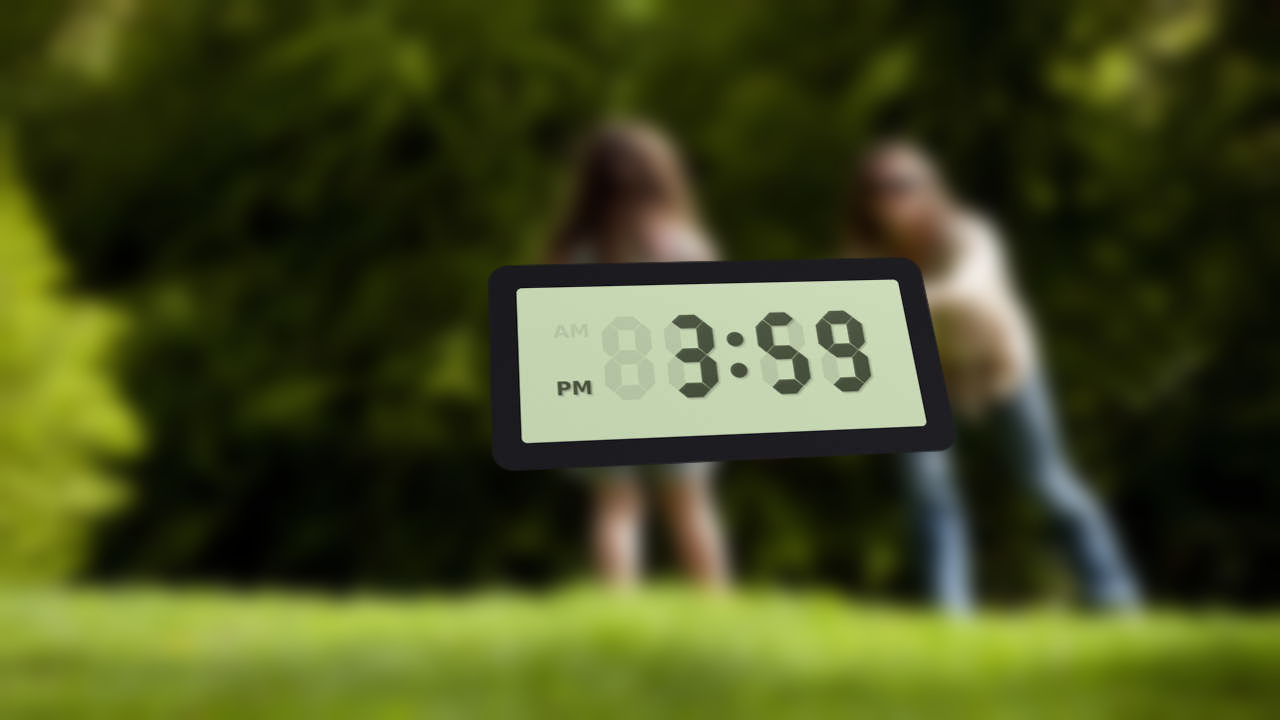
**3:59**
